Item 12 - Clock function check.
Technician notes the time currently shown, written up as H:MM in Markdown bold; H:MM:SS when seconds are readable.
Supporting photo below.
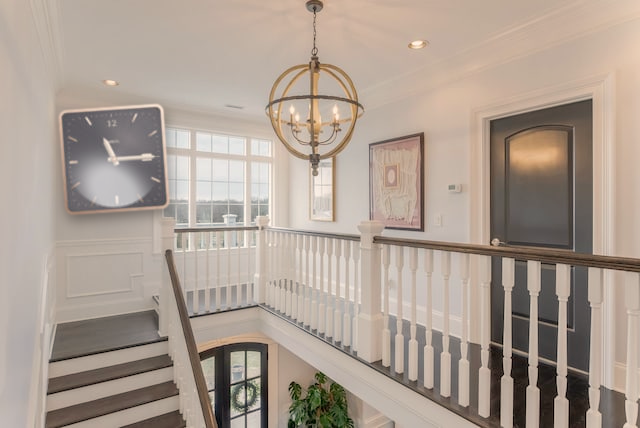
**11:15**
